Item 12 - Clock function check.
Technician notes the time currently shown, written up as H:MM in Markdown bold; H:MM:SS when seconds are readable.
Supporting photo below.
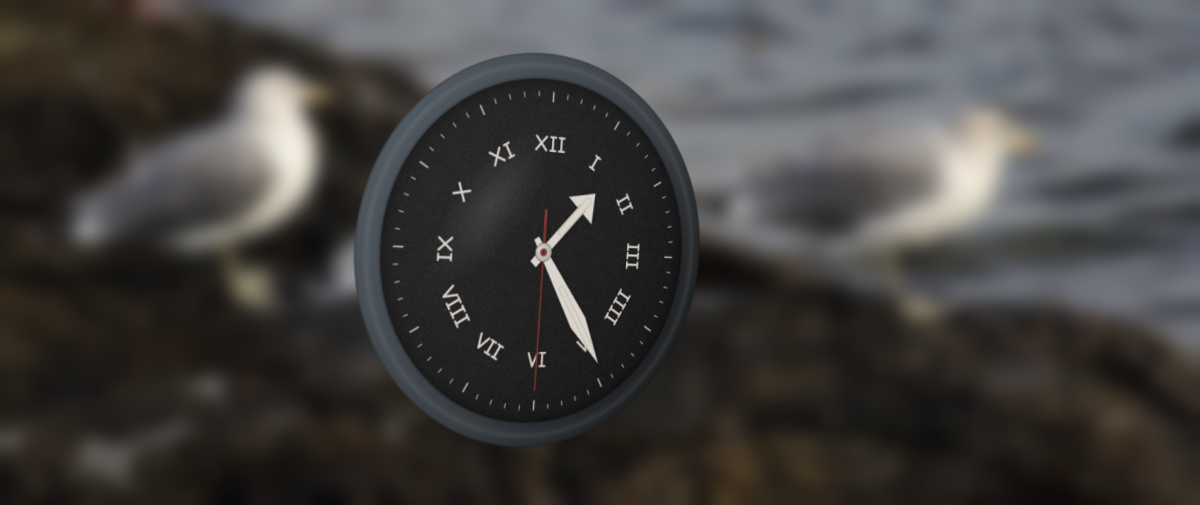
**1:24:30**
